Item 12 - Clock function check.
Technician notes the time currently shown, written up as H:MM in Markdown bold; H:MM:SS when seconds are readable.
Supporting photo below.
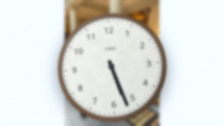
**5:27**
